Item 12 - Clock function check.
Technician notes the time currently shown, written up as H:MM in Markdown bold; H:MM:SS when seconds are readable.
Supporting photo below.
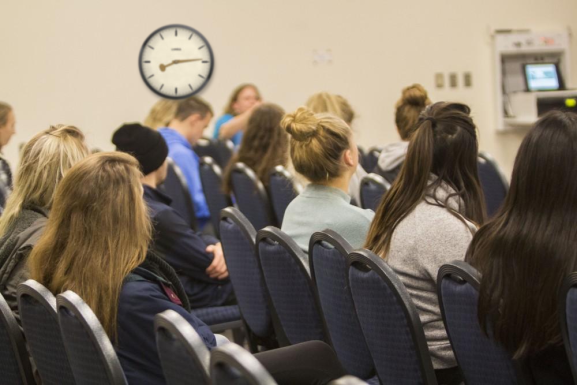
**8:14**
